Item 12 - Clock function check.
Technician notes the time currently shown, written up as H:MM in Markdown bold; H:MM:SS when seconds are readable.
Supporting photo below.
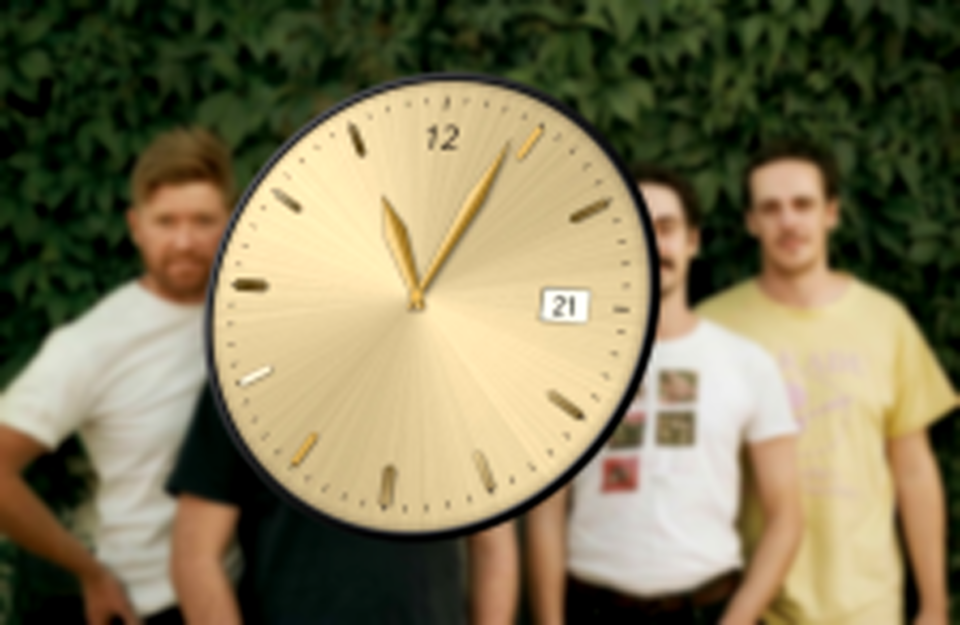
**11:04**
